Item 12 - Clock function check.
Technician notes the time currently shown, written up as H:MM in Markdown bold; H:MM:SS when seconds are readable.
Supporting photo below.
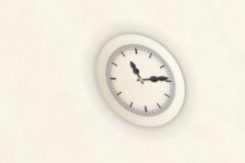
**11:14**
